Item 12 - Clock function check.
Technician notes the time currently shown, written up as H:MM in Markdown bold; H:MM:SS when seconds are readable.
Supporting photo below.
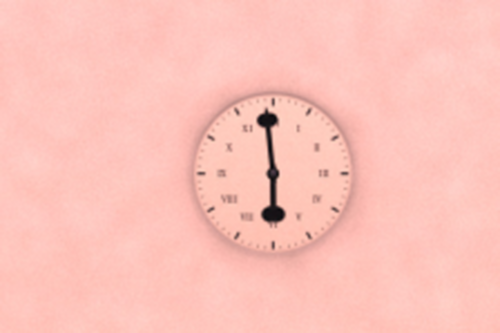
**5:59**
